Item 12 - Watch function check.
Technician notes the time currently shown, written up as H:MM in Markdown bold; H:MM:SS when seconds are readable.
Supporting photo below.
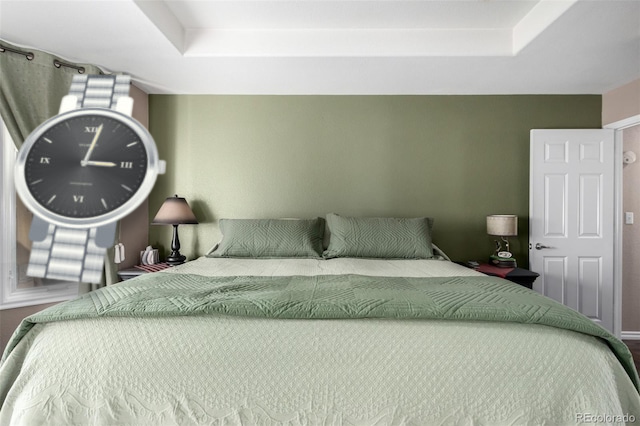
**3:02**
